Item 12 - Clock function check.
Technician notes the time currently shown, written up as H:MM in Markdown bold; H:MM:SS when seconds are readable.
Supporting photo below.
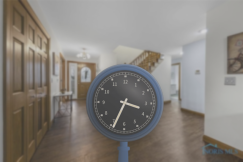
**3:34**
